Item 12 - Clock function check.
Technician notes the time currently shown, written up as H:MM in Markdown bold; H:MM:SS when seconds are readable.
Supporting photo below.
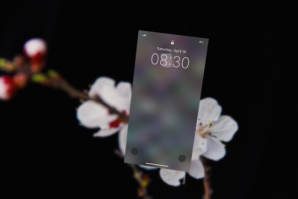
**8:30**
